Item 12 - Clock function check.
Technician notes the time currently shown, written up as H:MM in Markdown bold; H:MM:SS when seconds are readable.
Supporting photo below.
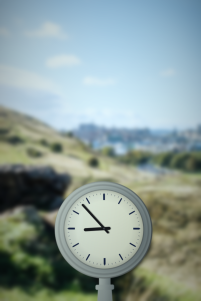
**8:53**
